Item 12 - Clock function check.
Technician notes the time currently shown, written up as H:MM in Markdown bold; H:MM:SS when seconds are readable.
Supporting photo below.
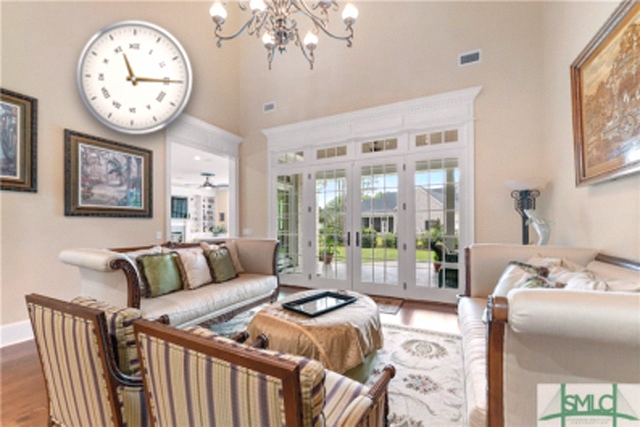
**11:15**
